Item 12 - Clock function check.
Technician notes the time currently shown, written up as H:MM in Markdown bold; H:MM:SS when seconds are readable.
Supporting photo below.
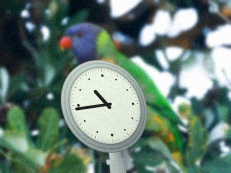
**10:44**
